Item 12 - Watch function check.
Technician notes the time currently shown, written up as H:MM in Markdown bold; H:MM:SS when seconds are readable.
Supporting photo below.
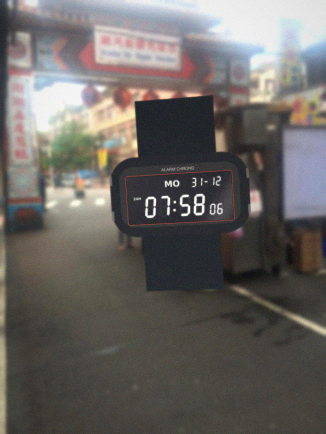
**7:58:06**
